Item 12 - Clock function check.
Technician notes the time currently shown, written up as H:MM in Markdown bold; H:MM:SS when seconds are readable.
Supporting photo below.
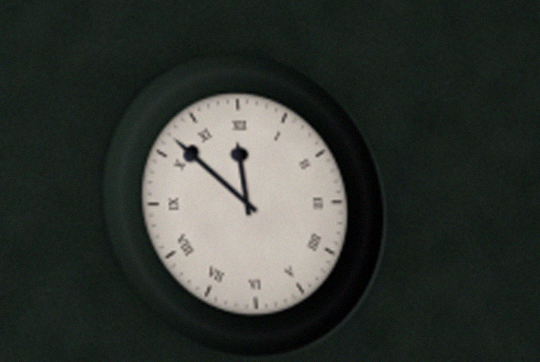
**11:52**
